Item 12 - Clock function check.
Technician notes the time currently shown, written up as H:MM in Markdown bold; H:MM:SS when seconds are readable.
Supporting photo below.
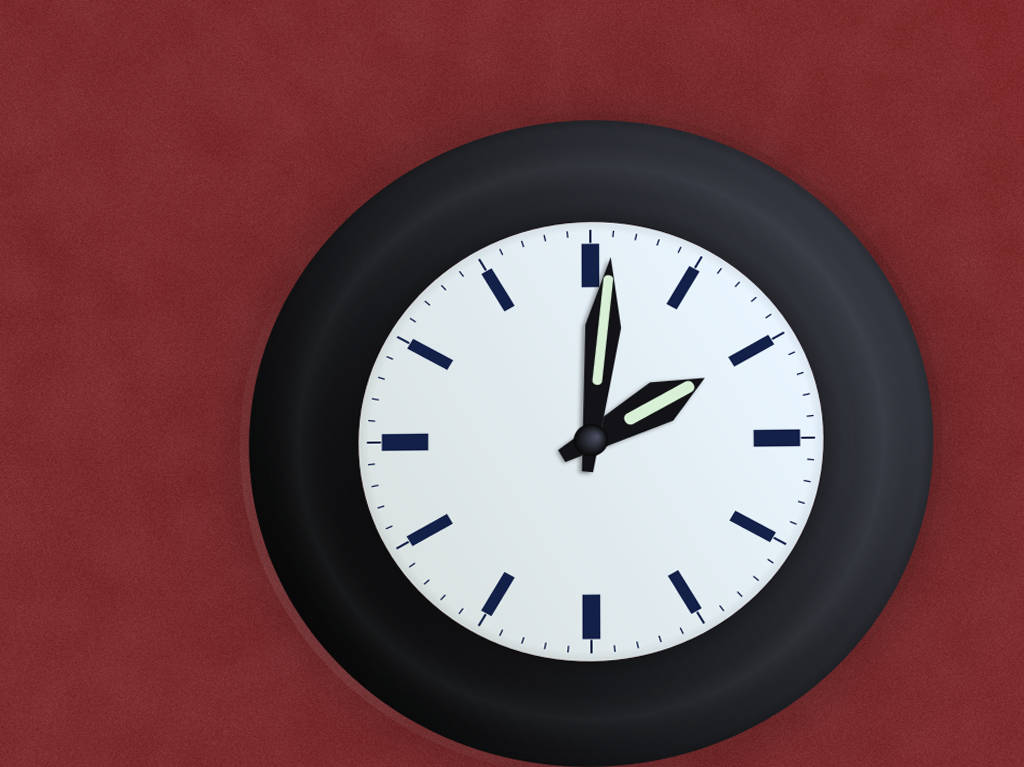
**2:01**
